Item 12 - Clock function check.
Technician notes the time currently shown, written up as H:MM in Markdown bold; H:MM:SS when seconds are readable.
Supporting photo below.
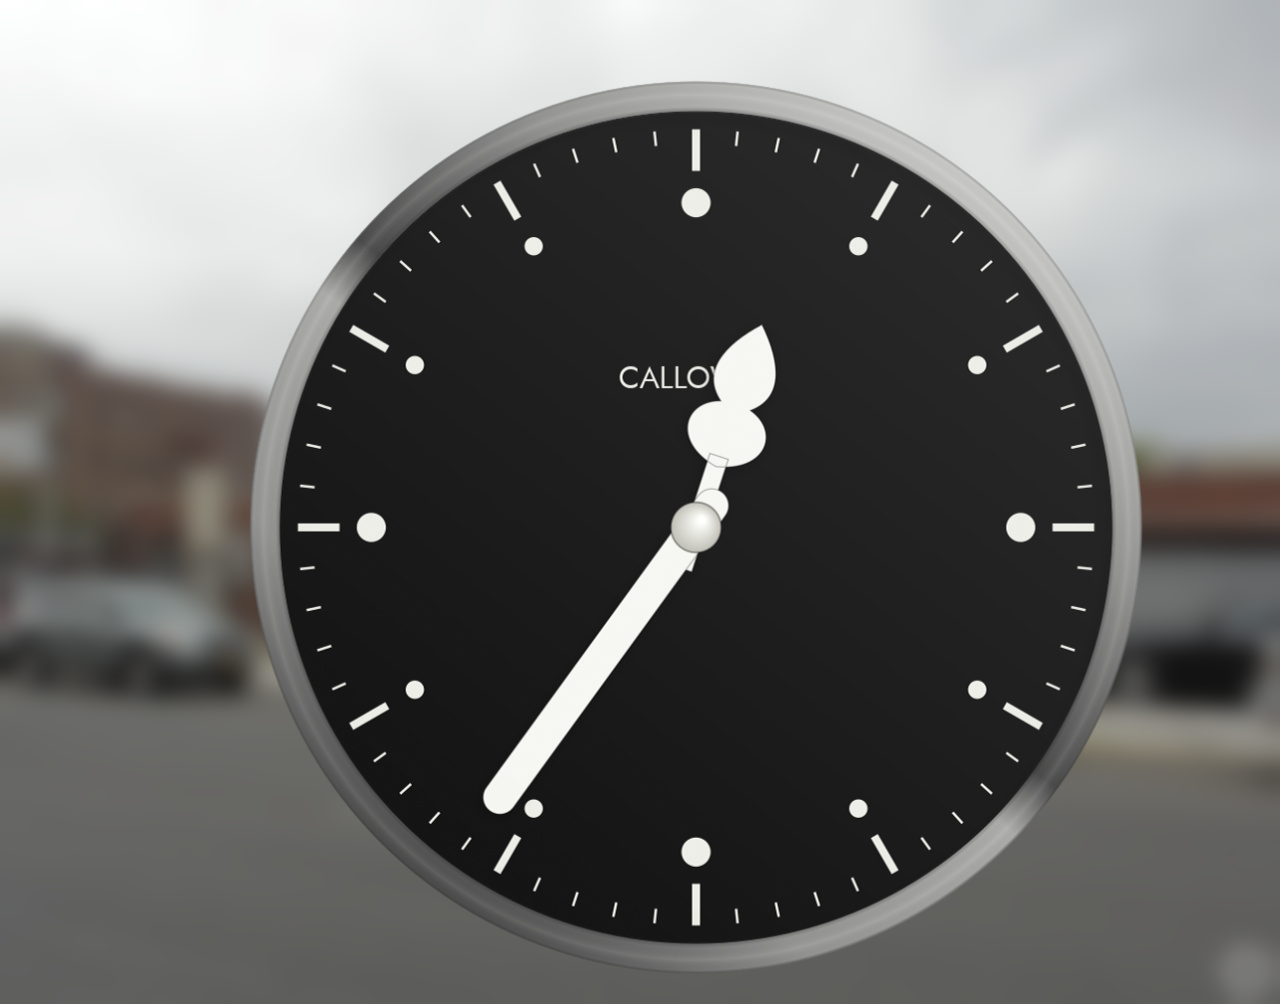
**12:36**
